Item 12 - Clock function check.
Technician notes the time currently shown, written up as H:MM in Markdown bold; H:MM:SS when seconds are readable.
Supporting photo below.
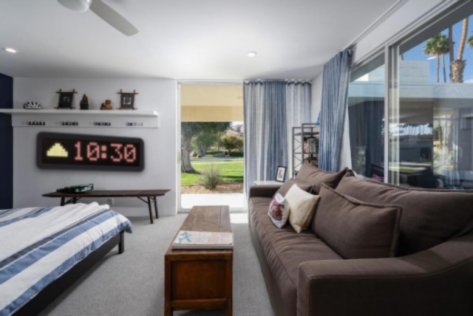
**10:30**
